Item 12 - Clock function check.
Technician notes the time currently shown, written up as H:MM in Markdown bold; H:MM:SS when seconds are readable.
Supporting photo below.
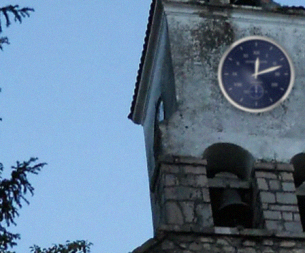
**12:12**
